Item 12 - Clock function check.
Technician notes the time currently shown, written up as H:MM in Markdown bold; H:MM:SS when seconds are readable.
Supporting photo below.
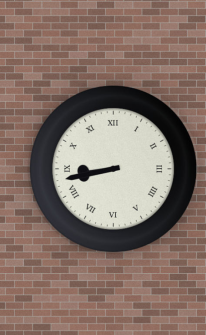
**8:43**
